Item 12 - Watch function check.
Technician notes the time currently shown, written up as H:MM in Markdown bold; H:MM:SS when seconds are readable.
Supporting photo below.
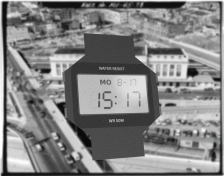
**15:17**
